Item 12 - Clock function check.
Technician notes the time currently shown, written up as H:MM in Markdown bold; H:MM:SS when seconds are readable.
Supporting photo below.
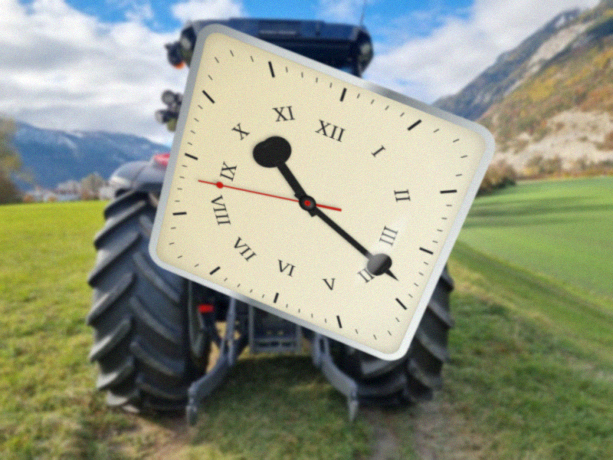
**10:18:43**
